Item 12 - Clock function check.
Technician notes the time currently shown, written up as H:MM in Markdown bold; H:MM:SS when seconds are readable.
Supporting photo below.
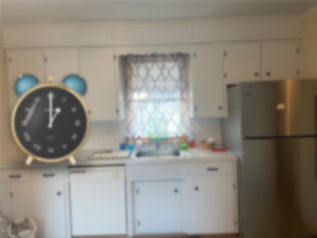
**1:00**
